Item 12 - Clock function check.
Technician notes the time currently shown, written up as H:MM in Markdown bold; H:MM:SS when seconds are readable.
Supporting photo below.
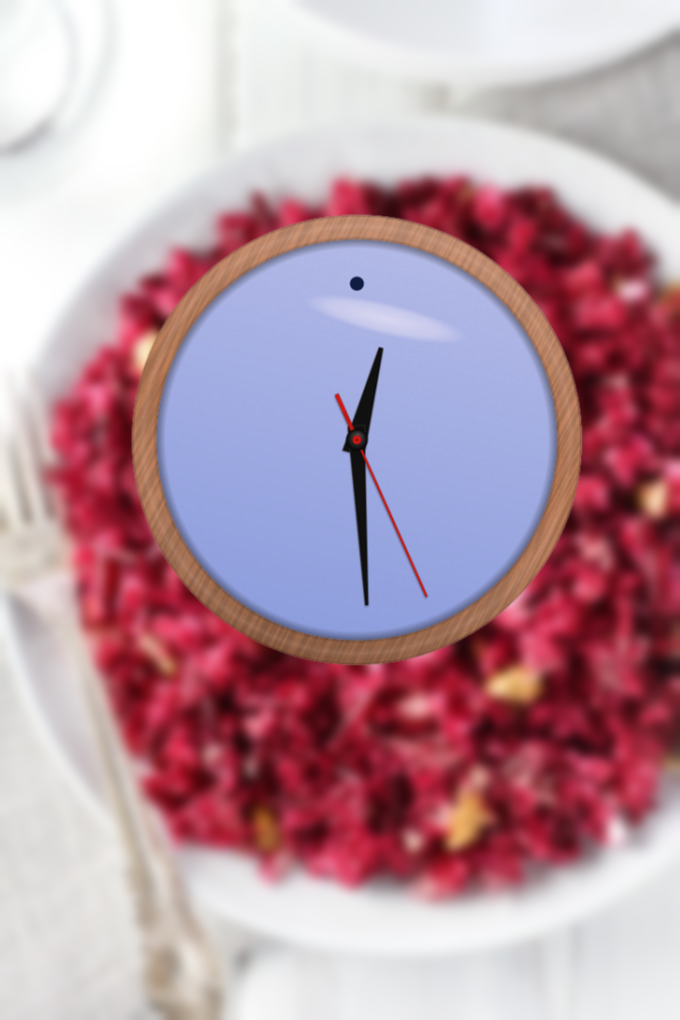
**12:29:26**
